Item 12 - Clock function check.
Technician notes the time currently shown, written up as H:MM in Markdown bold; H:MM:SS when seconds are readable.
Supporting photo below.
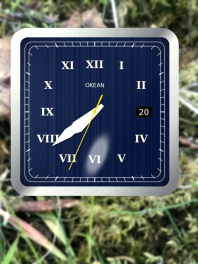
**7:38:34**
